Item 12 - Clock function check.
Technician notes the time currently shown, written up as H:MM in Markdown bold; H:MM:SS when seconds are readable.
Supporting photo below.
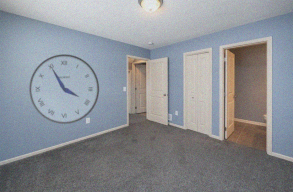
**3:55**
